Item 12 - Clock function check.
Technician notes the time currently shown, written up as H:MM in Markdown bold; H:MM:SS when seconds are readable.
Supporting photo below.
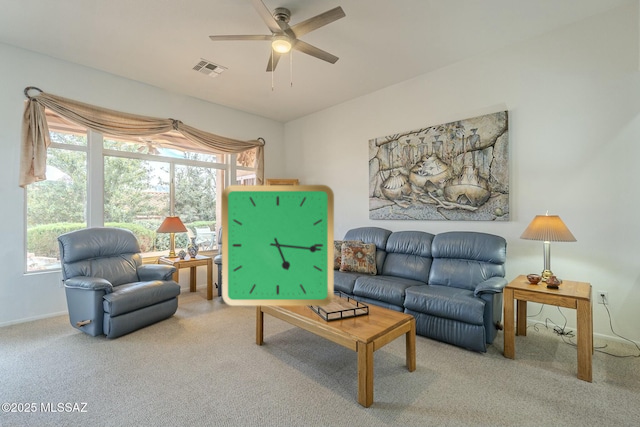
**5:16**
